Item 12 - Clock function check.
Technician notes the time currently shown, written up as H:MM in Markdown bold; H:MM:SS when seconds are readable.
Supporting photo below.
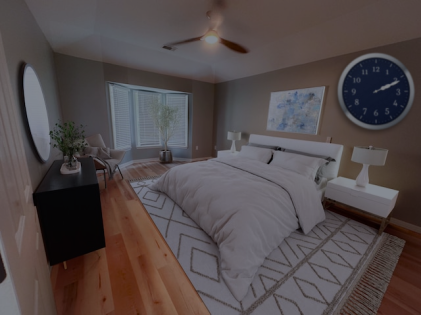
**2:11**
